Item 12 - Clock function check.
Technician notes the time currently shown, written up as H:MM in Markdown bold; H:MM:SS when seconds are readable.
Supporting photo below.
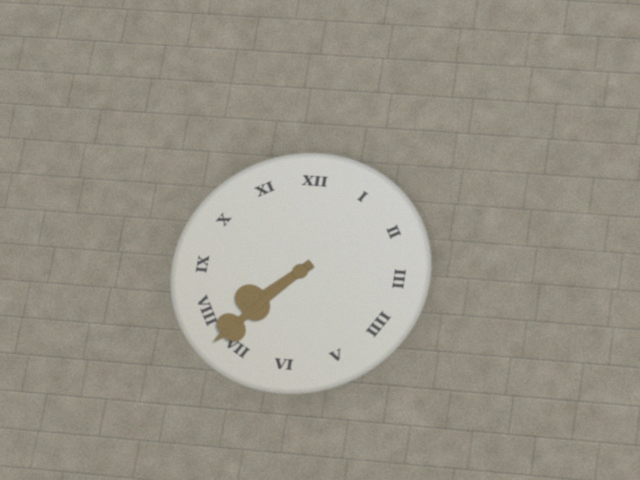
**7:37**
